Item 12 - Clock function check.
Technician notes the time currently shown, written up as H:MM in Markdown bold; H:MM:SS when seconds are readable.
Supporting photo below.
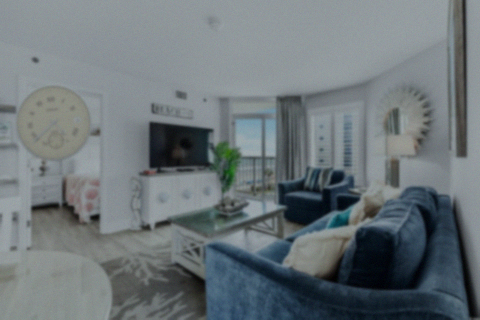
**4:39**
